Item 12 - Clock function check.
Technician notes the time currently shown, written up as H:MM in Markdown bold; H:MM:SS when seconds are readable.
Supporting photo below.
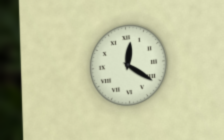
**12:21**
